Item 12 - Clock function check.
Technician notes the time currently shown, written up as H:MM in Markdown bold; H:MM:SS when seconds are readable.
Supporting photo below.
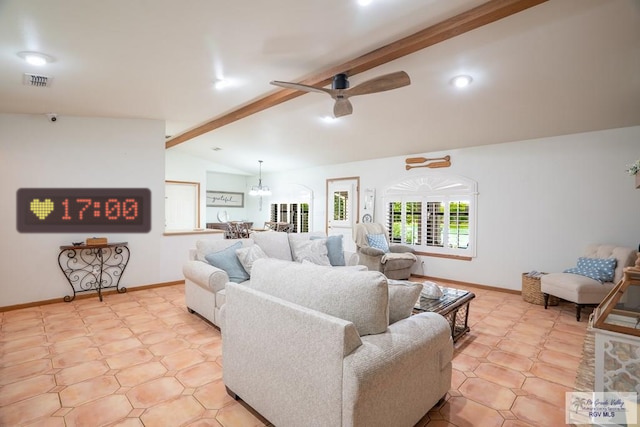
**17:00**
